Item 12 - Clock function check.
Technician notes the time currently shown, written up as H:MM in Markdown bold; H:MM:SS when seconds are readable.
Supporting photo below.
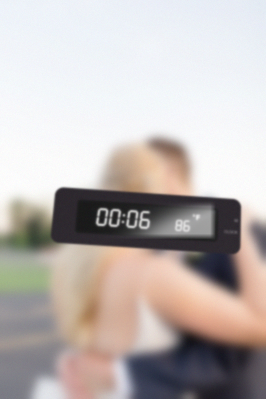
**0:06**
